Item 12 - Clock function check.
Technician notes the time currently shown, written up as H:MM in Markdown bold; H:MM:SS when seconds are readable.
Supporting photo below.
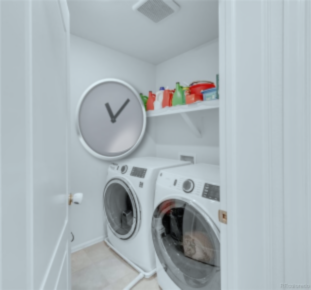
**11:07**
